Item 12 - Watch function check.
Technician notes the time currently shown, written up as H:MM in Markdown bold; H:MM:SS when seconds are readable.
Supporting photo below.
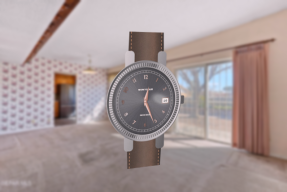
**12:26**
